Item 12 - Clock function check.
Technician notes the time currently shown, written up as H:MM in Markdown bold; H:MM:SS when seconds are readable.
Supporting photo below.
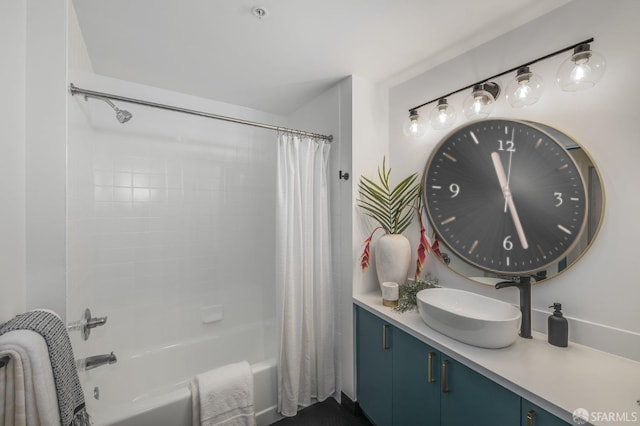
**11:27:01**
